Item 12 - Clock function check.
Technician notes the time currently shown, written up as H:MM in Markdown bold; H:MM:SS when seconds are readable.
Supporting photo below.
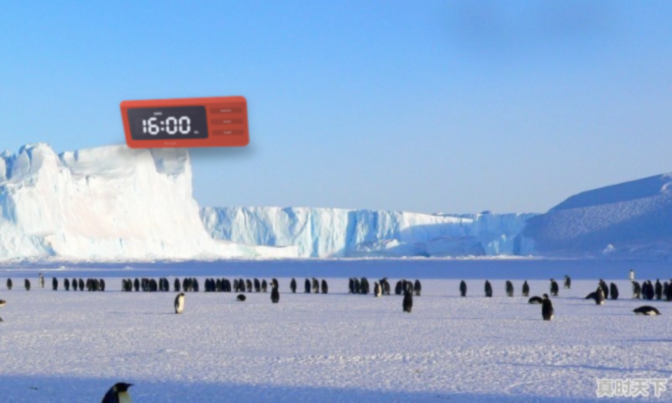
**16:00**
